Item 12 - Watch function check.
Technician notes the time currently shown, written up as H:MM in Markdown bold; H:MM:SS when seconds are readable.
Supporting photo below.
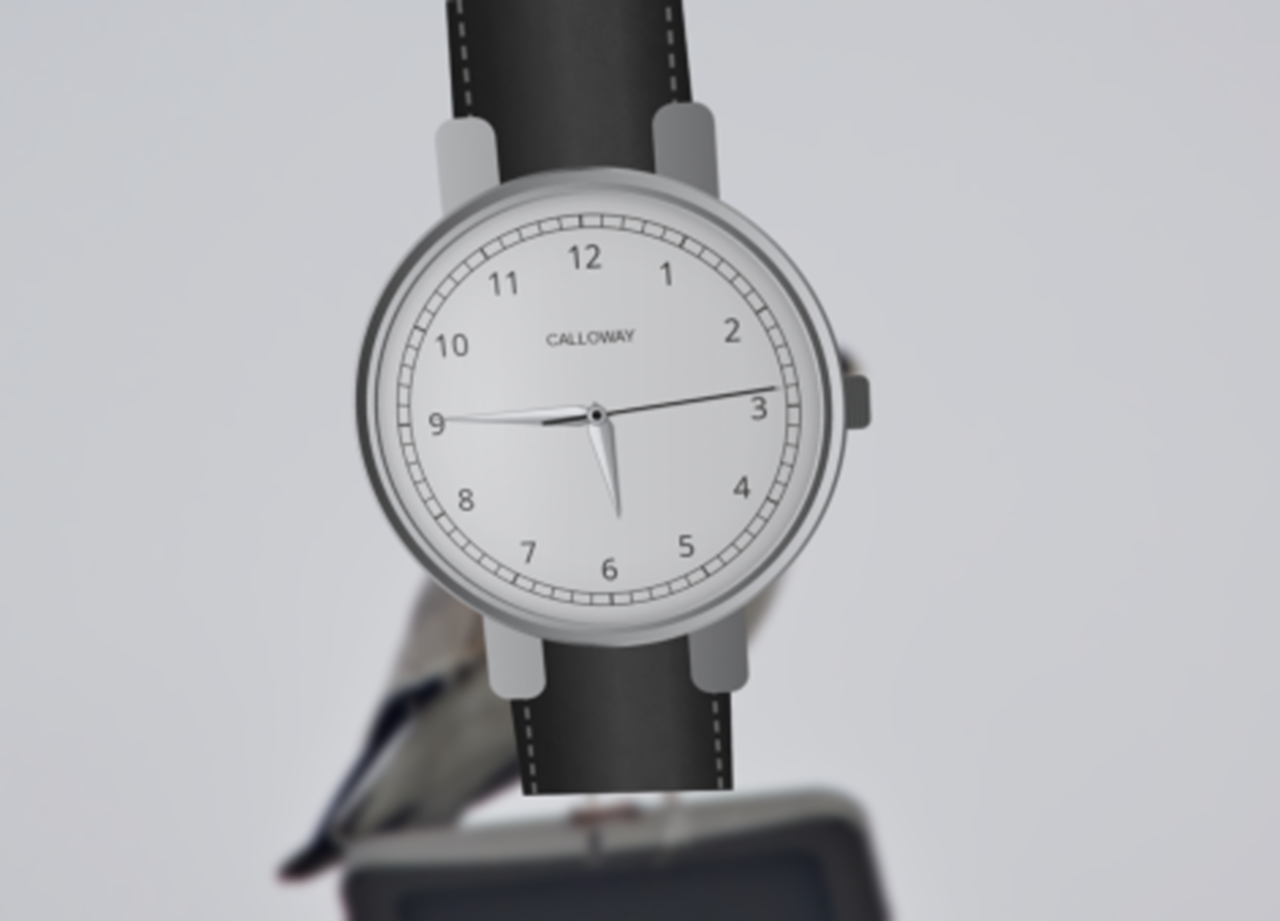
**5:45:14**
